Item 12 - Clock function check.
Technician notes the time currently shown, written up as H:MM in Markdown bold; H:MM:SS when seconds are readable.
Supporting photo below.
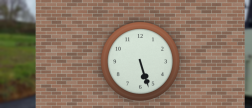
**5:27**
